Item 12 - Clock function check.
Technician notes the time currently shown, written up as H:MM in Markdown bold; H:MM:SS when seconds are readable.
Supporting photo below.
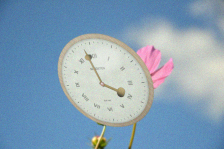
**3:58**
